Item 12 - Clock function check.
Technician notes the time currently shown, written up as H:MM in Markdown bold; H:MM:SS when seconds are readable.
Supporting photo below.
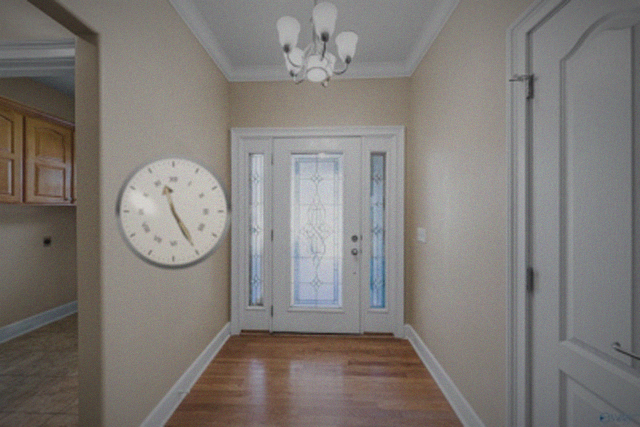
**11:25**
